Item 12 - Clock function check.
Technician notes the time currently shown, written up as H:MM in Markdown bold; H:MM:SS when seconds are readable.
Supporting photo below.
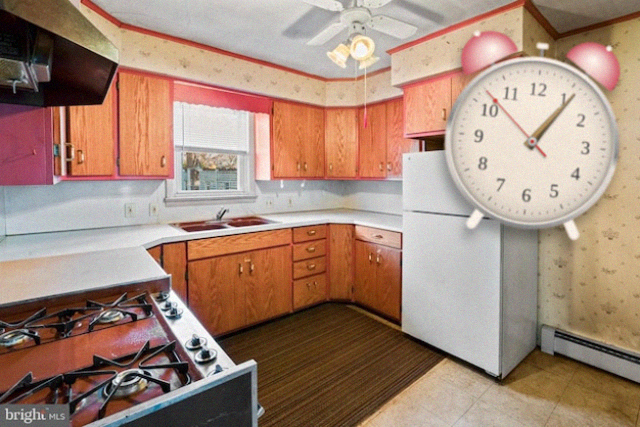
**1:05:52**
